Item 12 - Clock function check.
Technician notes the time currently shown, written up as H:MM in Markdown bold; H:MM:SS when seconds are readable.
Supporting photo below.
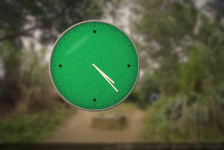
**4:23**
